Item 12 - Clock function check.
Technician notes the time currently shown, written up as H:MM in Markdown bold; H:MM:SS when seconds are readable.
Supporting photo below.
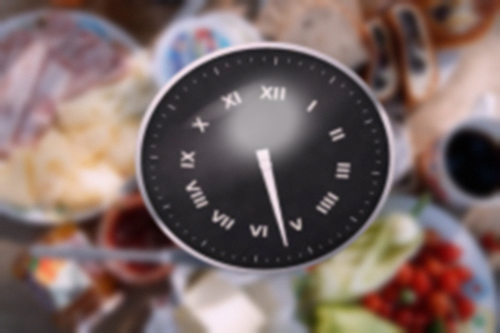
**5:27**
